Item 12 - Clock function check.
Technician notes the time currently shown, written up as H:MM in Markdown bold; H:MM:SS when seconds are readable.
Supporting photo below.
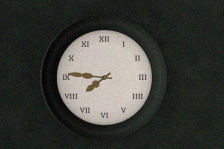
**7:46**
